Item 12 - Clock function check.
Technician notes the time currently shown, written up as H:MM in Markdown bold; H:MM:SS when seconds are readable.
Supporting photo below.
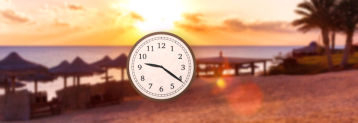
**9:21**
